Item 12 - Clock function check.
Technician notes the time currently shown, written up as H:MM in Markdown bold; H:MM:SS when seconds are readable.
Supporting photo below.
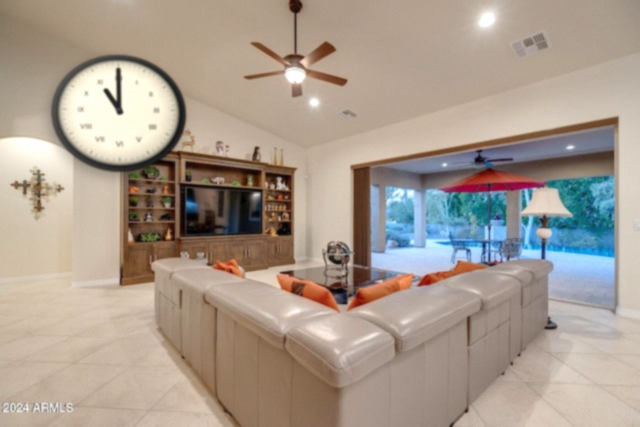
**11:00**
